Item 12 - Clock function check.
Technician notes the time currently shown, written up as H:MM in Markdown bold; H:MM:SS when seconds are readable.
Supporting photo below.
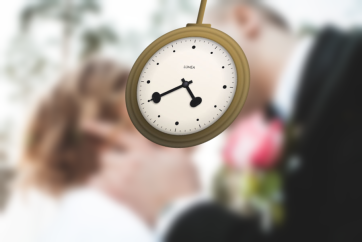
**4:40**
